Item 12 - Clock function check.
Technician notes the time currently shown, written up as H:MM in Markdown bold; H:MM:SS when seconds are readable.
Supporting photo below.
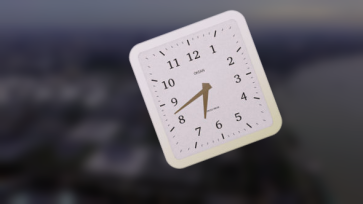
**6:42**
